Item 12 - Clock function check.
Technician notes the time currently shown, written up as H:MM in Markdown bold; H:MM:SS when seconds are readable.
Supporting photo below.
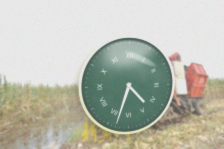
**4:33**
